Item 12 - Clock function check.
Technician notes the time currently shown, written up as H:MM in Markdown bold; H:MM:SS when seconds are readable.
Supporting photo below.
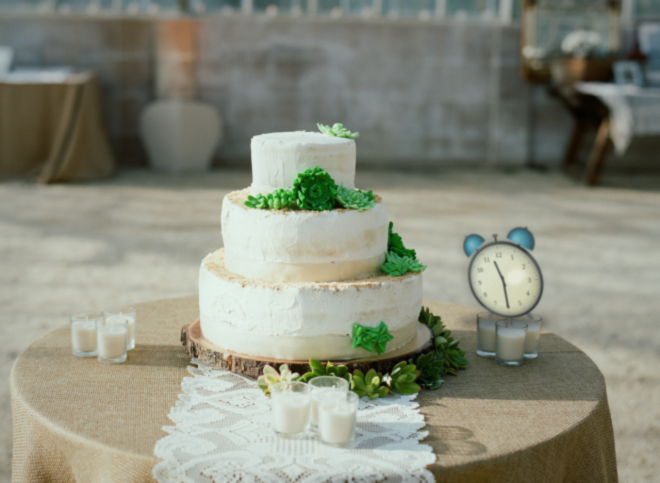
**11:30**
